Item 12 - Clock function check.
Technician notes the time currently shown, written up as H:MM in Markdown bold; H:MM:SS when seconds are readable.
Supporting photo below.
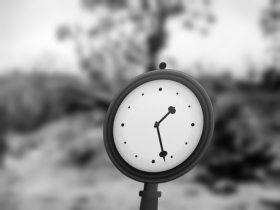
**1:27**
